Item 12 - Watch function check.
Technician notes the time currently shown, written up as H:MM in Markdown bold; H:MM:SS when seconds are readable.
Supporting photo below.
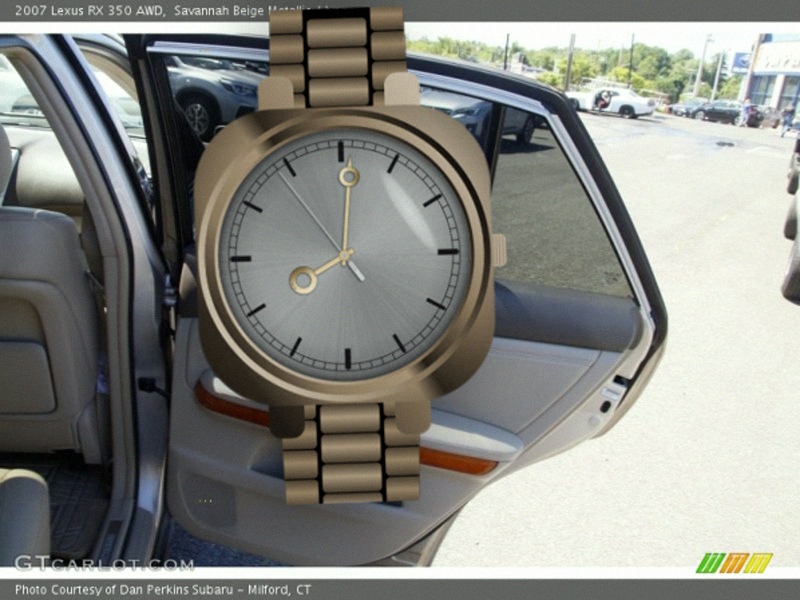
**8:00:54**
